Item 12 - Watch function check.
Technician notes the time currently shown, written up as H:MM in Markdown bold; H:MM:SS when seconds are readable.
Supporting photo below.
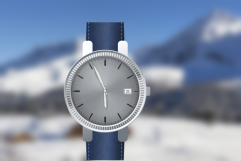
**5:56**
